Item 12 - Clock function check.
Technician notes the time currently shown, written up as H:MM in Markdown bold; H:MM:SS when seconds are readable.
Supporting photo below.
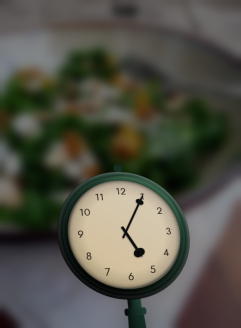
**5:05**
